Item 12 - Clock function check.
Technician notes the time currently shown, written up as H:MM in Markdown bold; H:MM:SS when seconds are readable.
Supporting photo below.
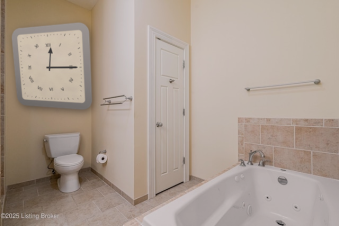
**12:15**
